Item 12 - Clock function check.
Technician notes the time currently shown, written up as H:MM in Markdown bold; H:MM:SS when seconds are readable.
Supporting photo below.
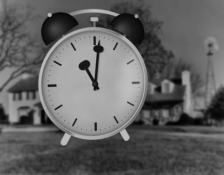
**11:01**
